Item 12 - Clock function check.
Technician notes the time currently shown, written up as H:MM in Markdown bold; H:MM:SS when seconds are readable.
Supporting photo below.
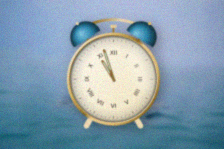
**10:57**
